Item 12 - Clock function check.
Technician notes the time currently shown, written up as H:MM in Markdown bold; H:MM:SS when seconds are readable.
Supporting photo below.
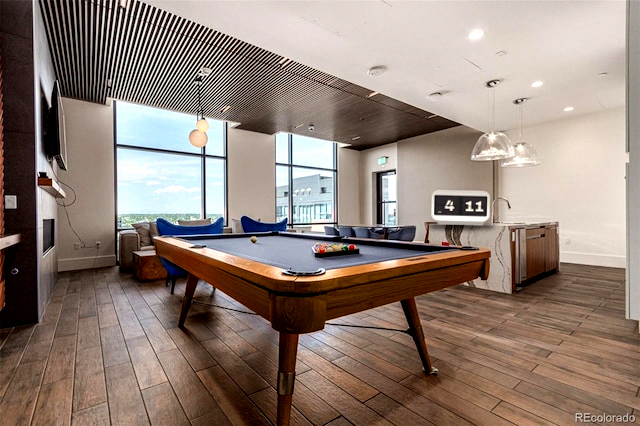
**4:11**
